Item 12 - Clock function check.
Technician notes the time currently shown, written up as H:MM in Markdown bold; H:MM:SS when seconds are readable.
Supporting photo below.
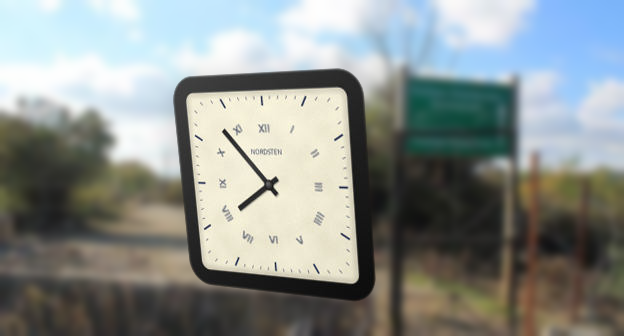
**7:53**
